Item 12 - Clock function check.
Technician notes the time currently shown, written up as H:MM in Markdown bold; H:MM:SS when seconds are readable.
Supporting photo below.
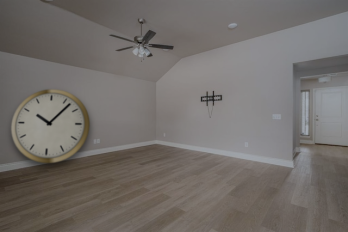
**10:07**
